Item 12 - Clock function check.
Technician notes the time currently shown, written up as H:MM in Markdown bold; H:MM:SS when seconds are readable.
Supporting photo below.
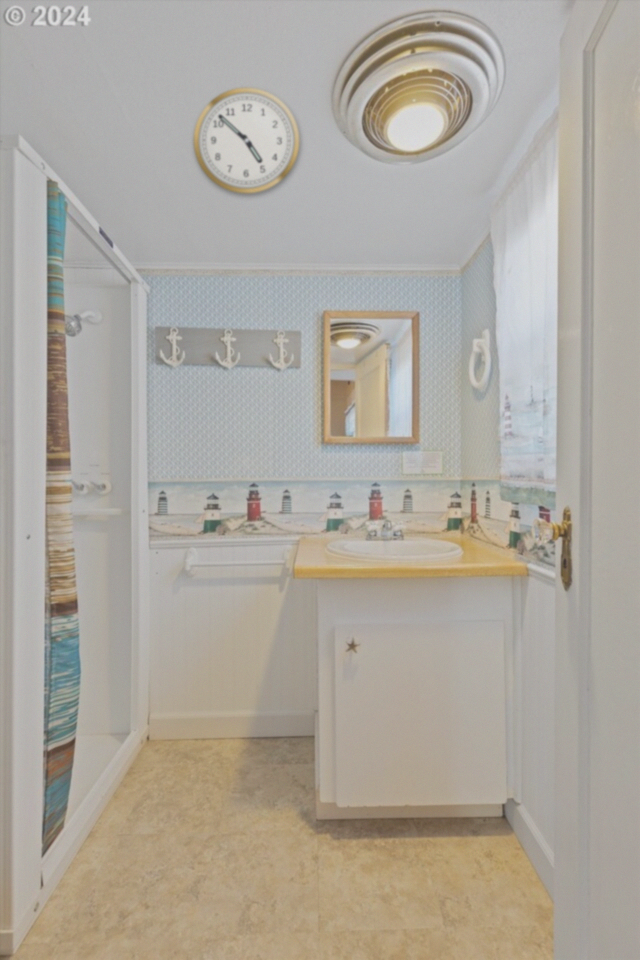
**4:52**
